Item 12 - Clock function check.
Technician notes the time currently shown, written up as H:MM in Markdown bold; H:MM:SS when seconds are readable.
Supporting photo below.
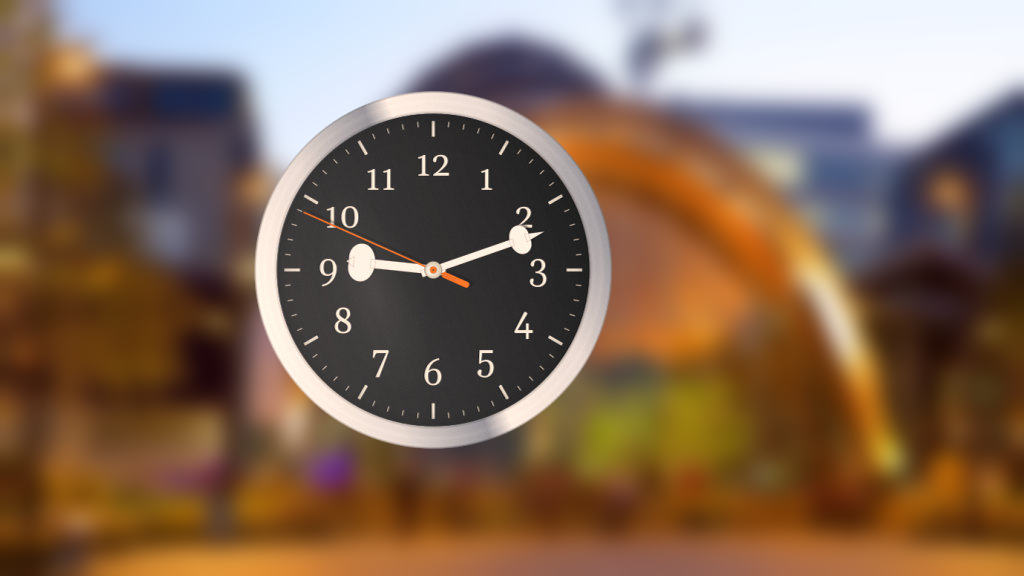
**9:11:49**
